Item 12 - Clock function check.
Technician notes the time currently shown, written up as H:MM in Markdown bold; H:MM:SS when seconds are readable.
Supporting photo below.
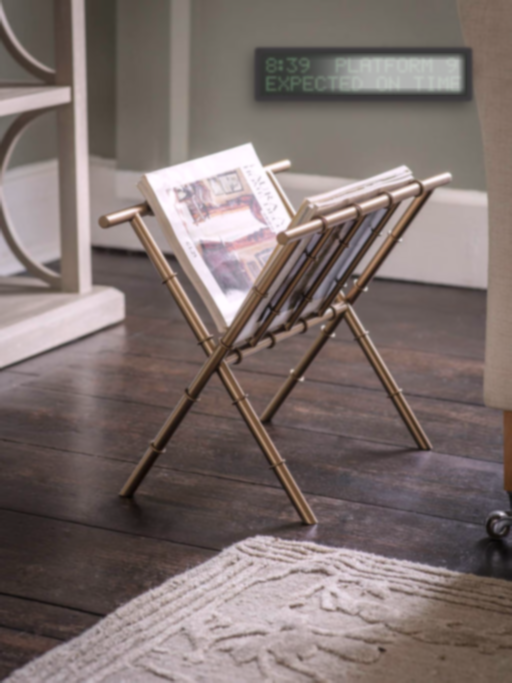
**8:39**
